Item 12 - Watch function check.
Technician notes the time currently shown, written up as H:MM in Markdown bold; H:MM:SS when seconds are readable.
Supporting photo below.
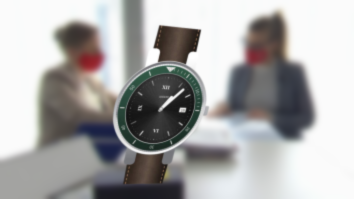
**1:07**
